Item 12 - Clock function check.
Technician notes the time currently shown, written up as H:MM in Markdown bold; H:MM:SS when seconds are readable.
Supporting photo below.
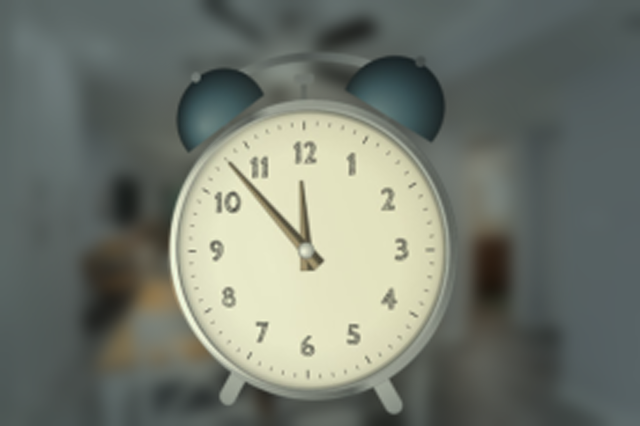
**11:53**
